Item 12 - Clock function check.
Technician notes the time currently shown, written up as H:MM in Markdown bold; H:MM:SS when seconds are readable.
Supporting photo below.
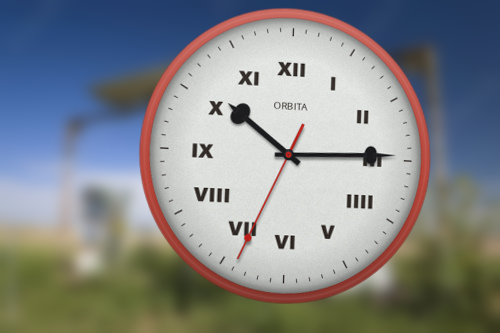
**10:14:34**
